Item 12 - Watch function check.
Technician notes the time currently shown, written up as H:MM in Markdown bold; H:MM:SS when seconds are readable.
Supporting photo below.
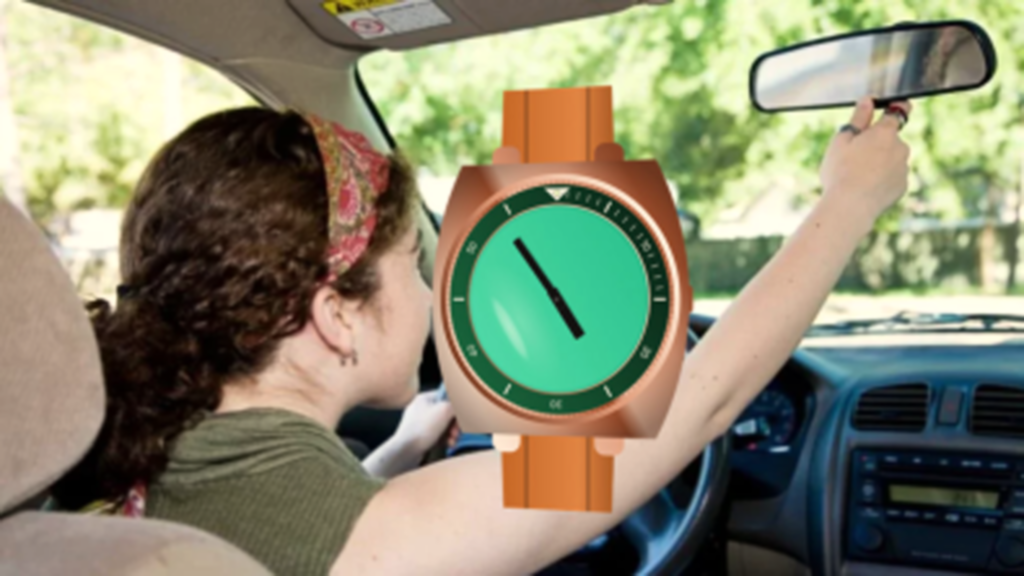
**4:54**
